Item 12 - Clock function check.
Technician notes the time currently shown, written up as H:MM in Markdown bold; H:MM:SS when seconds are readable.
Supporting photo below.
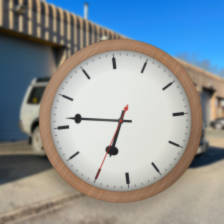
**6:46:35**
